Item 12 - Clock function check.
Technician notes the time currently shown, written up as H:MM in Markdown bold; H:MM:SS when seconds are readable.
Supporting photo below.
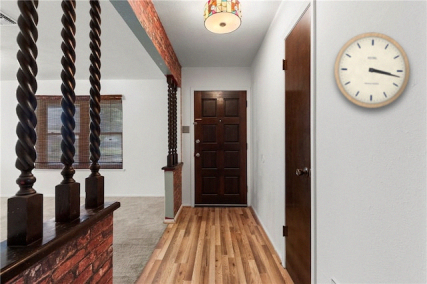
**3:17**
